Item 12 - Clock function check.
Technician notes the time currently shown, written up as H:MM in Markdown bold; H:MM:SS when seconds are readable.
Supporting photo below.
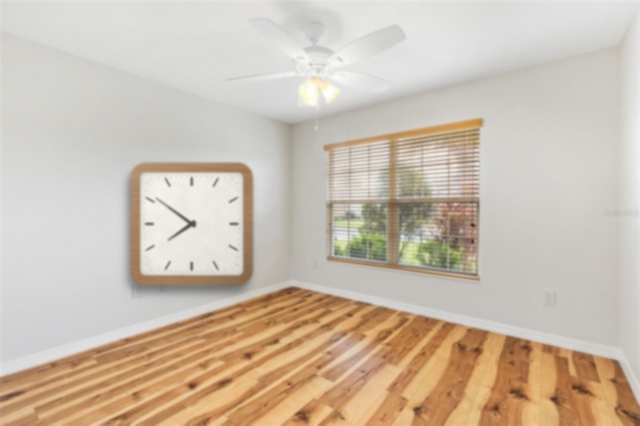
**7:51**
